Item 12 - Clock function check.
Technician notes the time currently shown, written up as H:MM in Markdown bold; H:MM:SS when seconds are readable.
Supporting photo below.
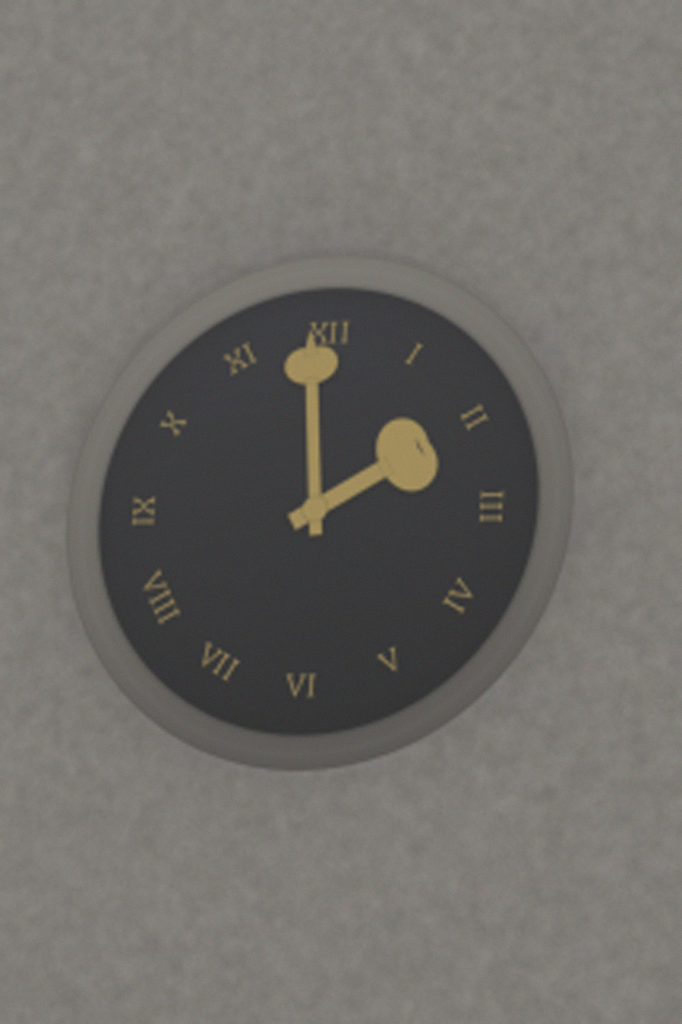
**1:59**
